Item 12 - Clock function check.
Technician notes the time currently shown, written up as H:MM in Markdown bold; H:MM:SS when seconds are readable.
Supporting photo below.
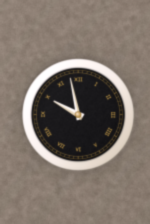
**9:58**
